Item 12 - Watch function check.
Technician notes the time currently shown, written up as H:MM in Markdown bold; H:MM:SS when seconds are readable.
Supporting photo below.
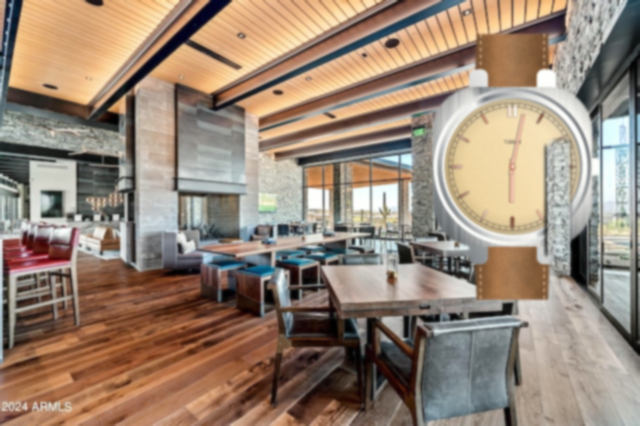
**6:02**
